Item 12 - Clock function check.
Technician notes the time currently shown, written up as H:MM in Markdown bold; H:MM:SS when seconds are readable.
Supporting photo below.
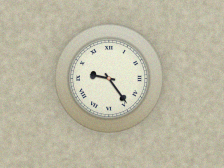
**9:24**
